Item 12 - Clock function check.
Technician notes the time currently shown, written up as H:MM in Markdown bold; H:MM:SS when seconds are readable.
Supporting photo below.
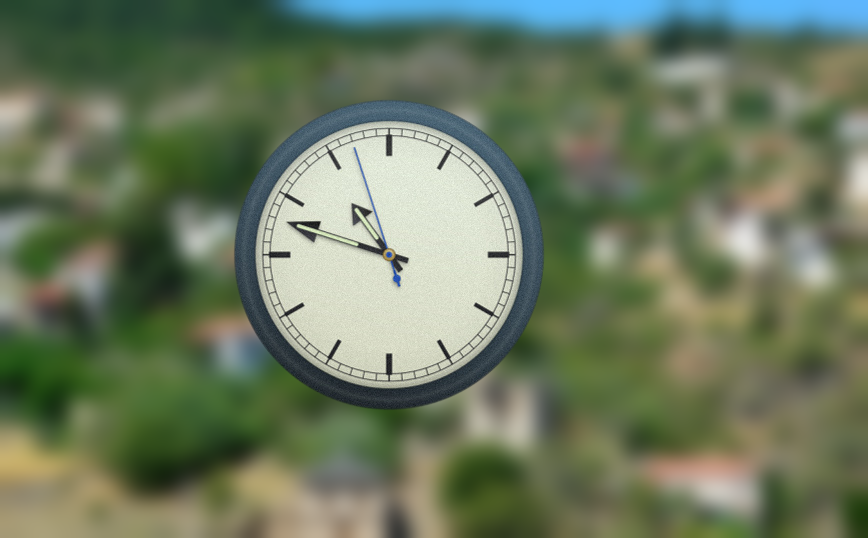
**10:47:57**
